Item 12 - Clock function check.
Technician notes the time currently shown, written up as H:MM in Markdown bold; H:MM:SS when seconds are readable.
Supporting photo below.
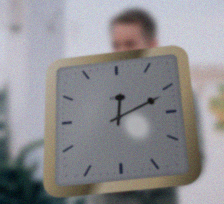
**12:11**
